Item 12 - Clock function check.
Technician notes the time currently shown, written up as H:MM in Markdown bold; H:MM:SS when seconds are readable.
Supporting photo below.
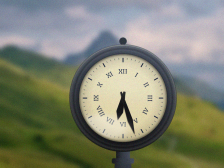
**6:27**
